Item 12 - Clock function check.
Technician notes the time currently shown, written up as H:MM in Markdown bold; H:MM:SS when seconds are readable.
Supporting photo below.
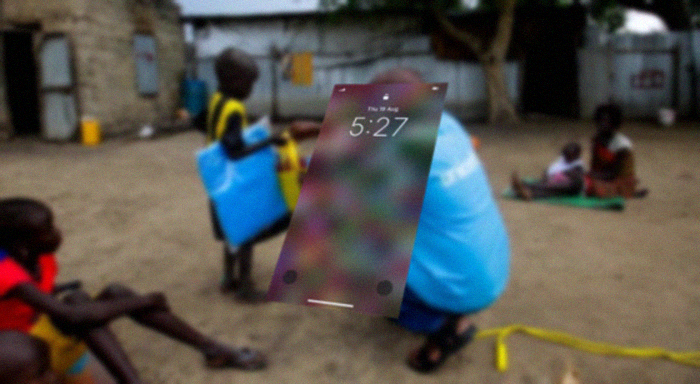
**5:27**
